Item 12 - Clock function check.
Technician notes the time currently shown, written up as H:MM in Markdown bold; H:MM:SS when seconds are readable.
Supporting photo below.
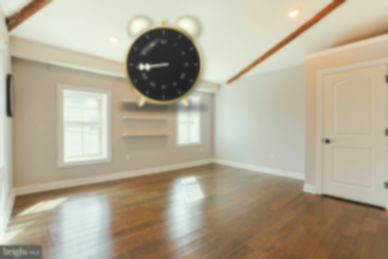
**8:44**
